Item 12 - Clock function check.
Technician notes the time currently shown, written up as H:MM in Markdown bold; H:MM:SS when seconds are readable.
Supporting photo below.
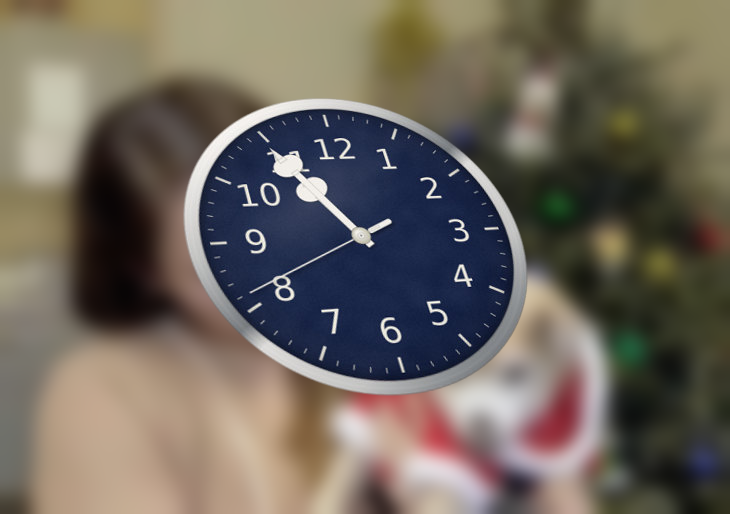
**10:54:41**
